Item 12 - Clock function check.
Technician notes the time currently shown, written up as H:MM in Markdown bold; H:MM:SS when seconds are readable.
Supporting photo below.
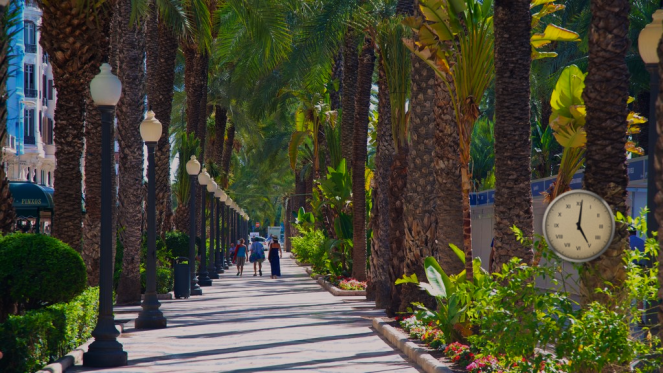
**5:01**
